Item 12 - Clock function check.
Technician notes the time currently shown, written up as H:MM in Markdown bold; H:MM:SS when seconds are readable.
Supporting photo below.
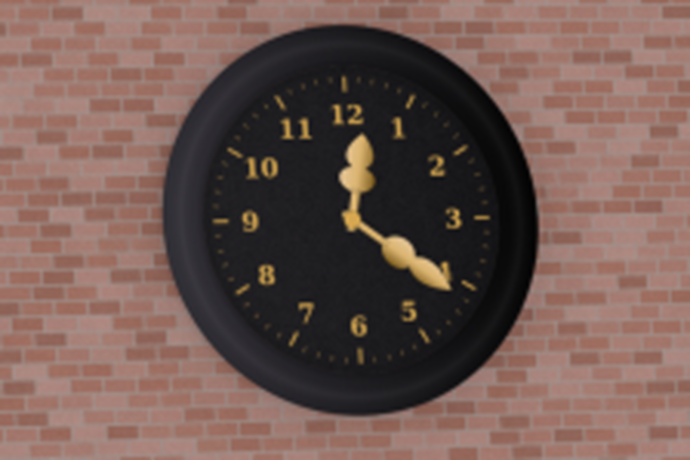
**12:21**
